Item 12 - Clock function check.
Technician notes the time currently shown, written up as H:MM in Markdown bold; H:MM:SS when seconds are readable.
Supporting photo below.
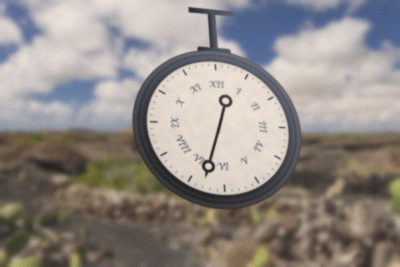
**12:33**
